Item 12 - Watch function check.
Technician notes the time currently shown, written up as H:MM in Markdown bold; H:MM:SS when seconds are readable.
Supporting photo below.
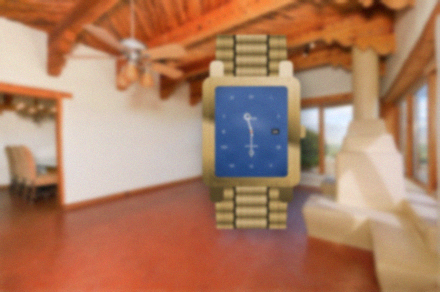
**11:30**
